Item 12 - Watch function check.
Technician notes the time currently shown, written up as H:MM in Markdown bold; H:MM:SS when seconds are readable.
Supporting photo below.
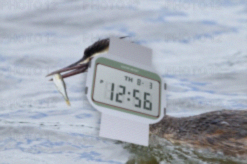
**12:56**
